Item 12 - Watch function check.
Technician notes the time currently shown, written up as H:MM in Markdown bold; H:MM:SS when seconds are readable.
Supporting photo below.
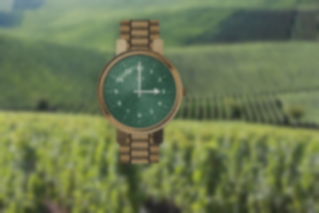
**3:00**
